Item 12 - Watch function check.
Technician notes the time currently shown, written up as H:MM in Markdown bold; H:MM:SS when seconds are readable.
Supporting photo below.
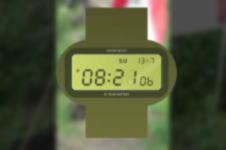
**8:21:06**
